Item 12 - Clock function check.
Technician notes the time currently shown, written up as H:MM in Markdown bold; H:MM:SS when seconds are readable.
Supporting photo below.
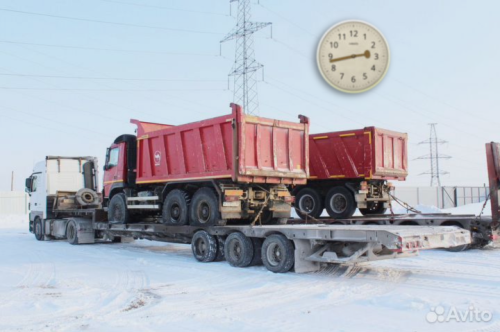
**2:43**
